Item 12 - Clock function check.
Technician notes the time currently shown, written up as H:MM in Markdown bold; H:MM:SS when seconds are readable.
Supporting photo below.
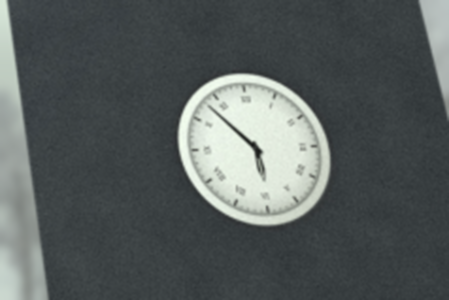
**5:53**
